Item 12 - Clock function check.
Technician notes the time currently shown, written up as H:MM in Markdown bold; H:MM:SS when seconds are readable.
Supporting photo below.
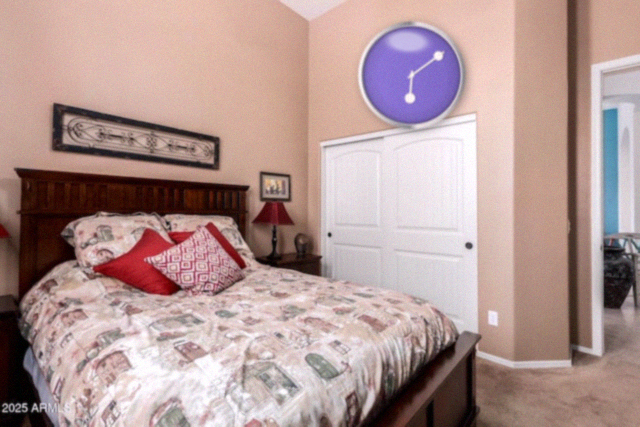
**6:09**
